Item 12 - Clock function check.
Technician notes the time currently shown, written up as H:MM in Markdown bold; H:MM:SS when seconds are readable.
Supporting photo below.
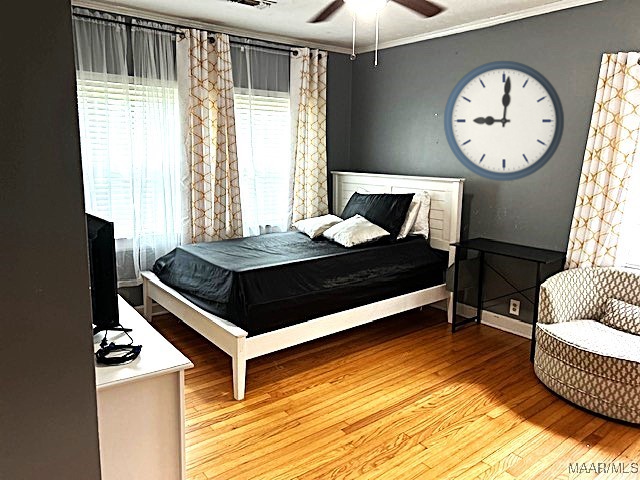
**9:01**
